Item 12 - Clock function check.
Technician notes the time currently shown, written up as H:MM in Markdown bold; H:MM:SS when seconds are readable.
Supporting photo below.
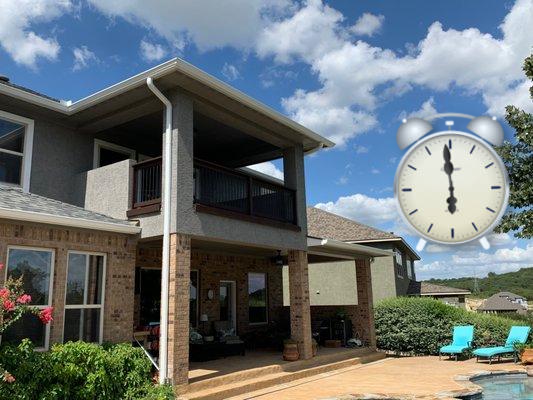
**5:59**
